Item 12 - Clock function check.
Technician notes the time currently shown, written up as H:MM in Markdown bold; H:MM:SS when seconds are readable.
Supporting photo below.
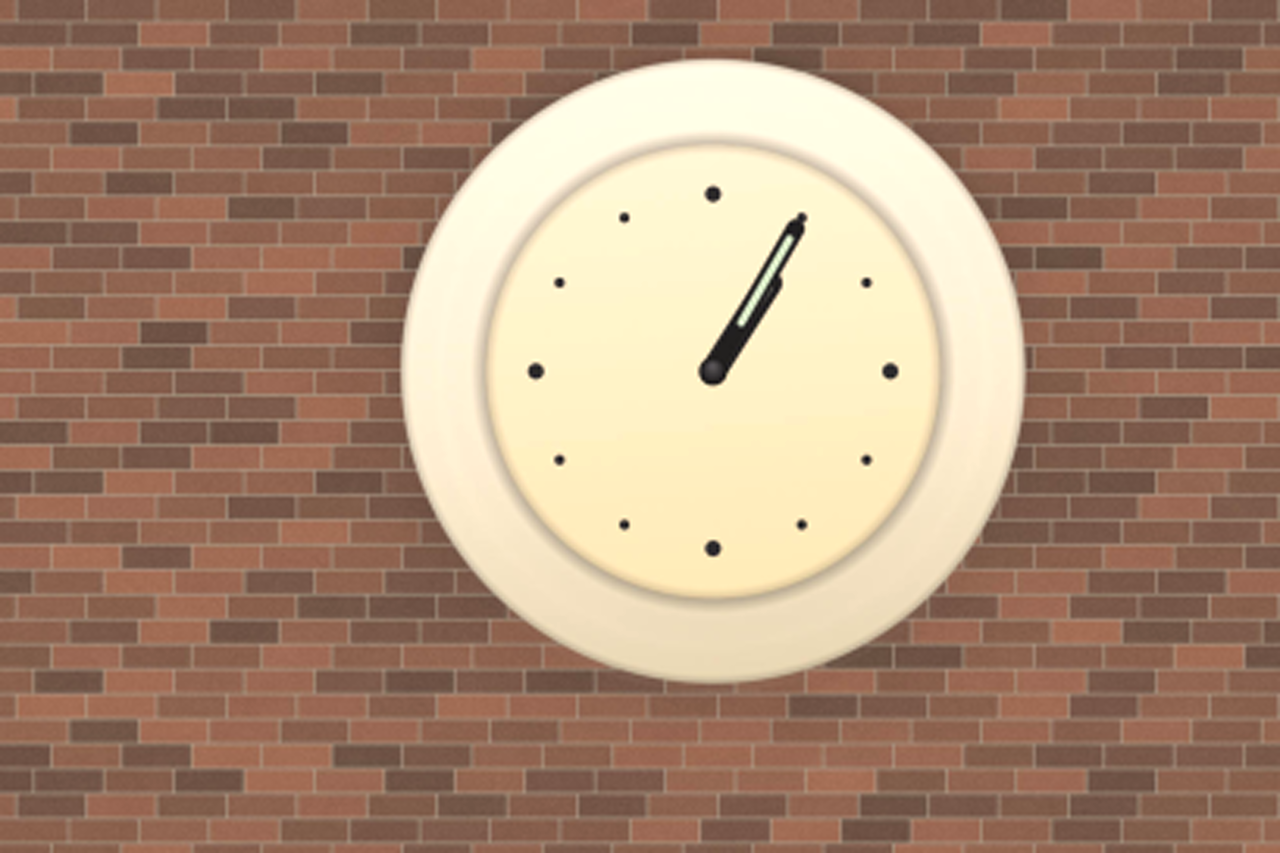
**1:05**
